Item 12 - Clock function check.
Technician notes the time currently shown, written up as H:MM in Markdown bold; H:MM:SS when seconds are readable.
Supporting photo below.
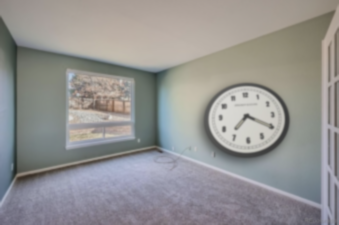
**7:20**
